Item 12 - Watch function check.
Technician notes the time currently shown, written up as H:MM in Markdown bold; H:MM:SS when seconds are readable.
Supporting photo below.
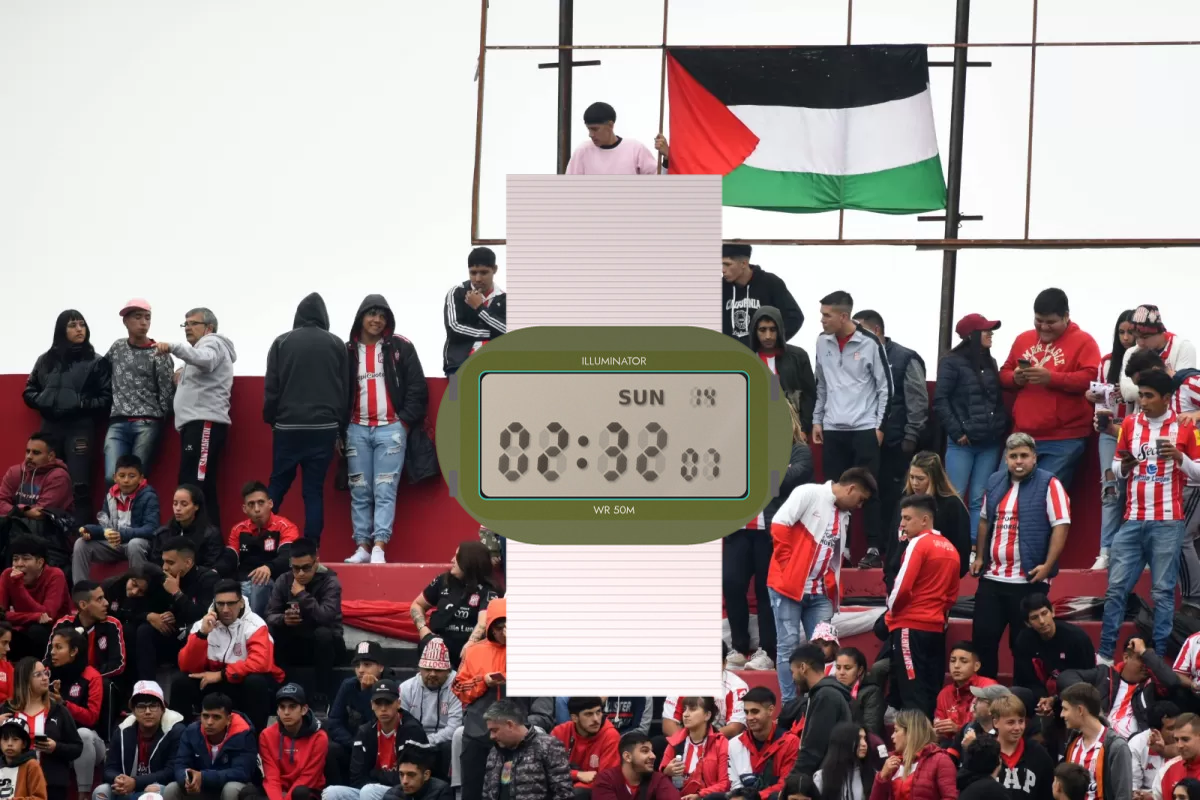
**2:32:07**
